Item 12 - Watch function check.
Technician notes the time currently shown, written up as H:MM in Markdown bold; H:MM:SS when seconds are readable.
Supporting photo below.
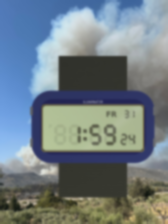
**1:59:24**
